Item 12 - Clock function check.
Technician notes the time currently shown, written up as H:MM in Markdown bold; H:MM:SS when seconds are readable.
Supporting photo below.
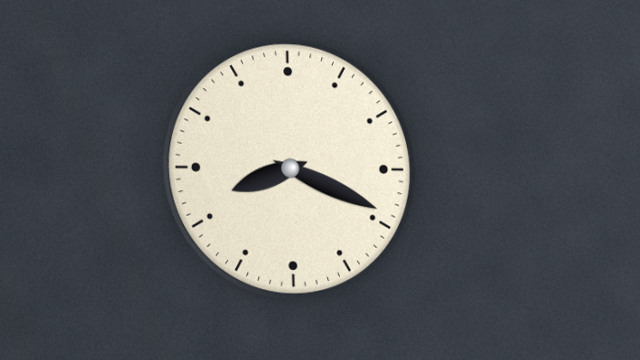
**8:19**
